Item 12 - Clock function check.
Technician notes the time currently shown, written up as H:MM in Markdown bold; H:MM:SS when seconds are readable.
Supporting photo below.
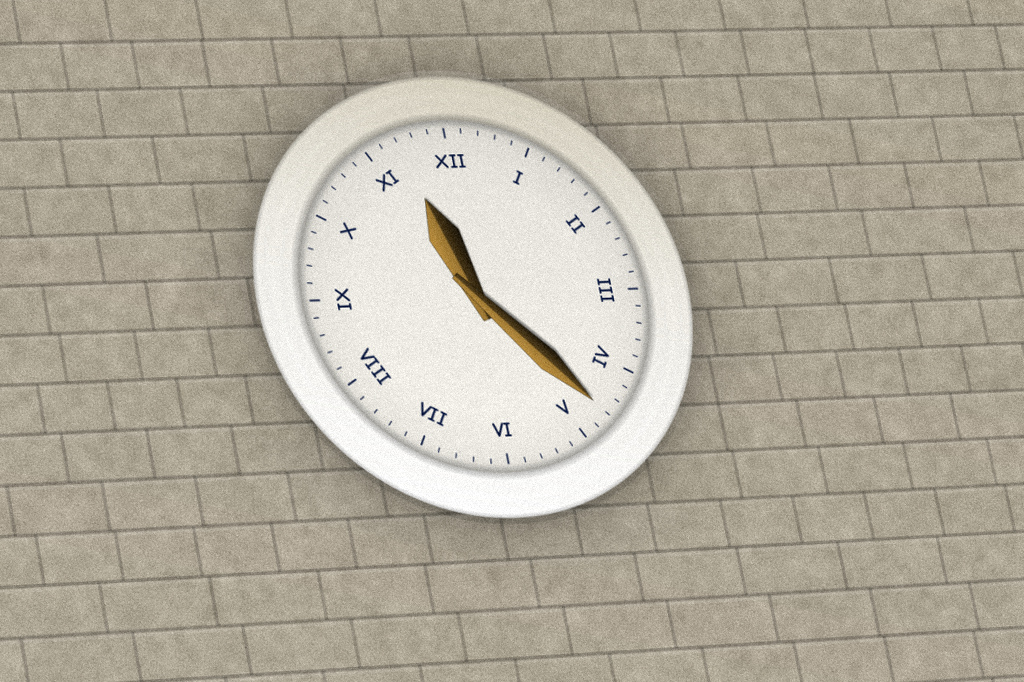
**11:23**
